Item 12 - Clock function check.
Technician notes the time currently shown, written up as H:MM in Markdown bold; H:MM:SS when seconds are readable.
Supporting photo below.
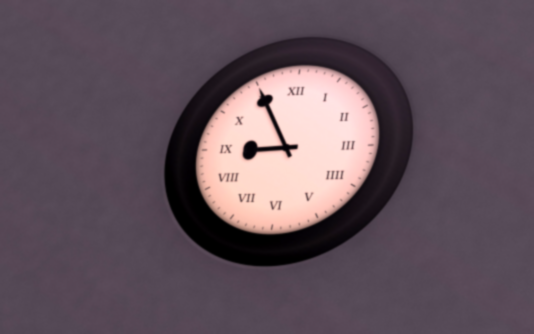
**8:55**
